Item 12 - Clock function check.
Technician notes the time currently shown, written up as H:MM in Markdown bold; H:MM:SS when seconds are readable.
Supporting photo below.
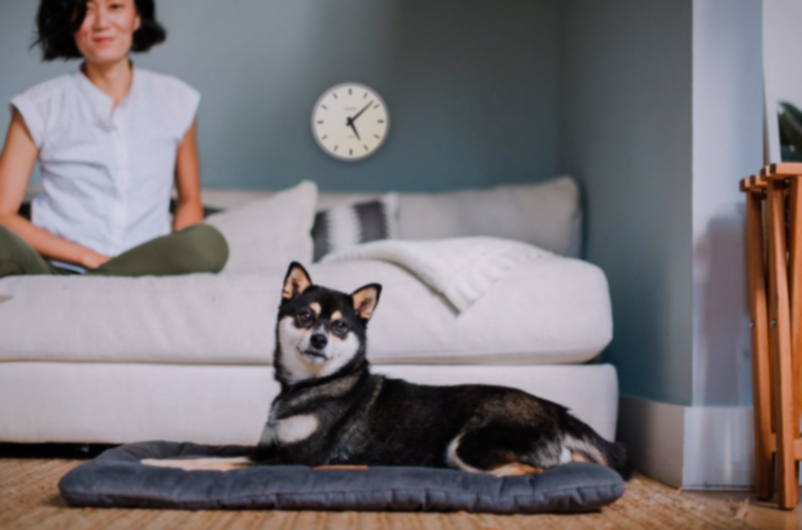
**5:08**
